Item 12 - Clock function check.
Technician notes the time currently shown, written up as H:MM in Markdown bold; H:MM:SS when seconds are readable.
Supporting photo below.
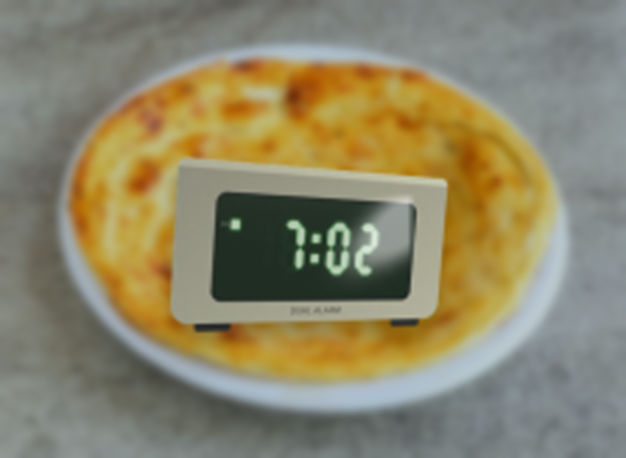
**7:02**
